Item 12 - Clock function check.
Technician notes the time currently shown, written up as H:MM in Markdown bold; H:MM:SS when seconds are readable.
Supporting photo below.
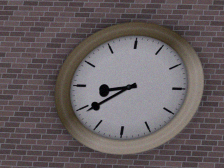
**8:39**
